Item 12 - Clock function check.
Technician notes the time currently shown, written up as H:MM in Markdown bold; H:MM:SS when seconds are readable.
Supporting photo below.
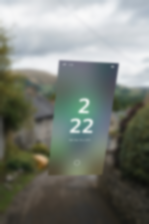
**2:22**
